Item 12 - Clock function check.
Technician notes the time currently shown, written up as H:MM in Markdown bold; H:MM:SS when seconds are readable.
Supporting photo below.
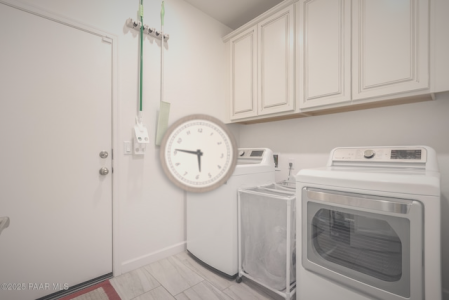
**5:46**
